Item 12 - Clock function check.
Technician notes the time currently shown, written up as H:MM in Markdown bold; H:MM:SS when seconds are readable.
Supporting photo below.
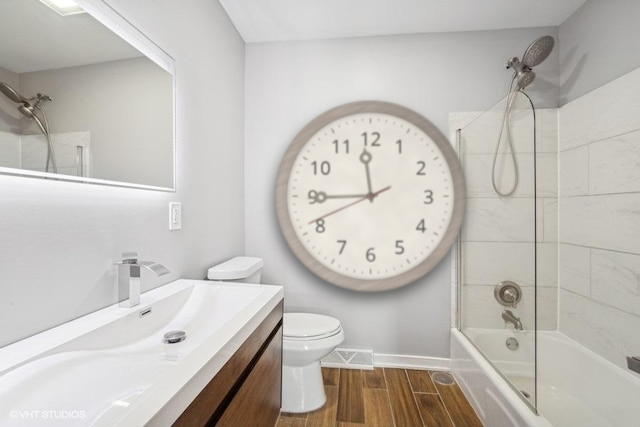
**11:44:41**
